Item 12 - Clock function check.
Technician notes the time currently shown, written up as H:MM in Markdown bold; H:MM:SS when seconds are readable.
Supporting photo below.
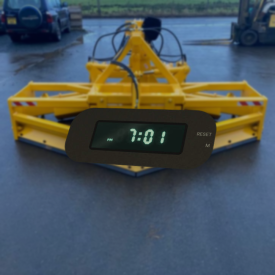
**7:01**
